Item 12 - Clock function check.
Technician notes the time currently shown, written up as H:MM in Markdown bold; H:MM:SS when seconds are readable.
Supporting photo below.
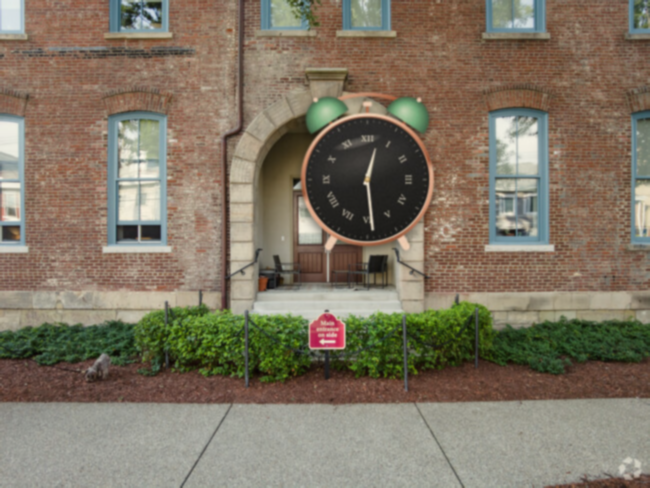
**12:29**
